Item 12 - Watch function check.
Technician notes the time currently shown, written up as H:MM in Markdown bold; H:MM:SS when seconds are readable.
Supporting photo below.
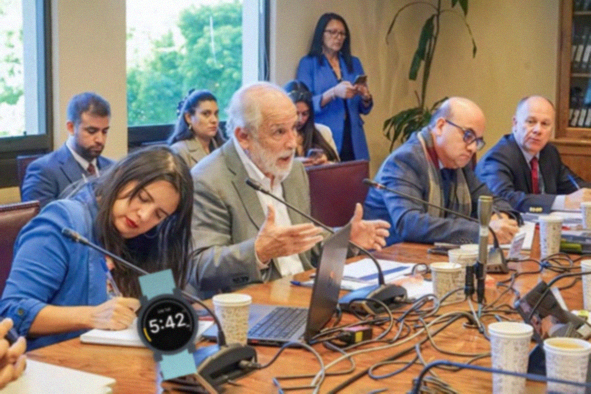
**5:42**
